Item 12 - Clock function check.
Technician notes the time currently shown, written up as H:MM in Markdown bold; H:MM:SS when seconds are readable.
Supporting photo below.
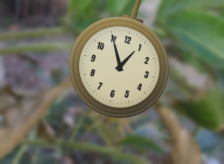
**12:55**
